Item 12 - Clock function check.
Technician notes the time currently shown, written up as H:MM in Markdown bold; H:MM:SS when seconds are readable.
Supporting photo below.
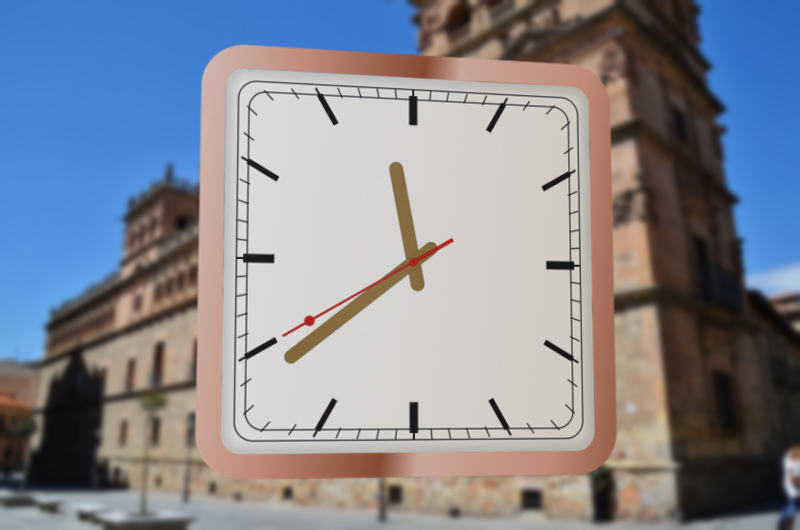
**11:38:40**
